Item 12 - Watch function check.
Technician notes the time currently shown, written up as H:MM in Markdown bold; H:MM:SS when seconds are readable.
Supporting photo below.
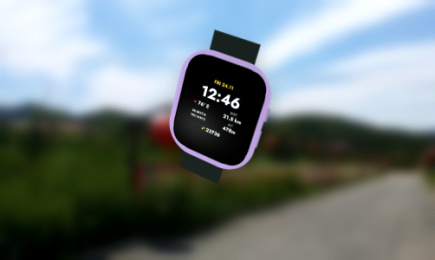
**12:46**
